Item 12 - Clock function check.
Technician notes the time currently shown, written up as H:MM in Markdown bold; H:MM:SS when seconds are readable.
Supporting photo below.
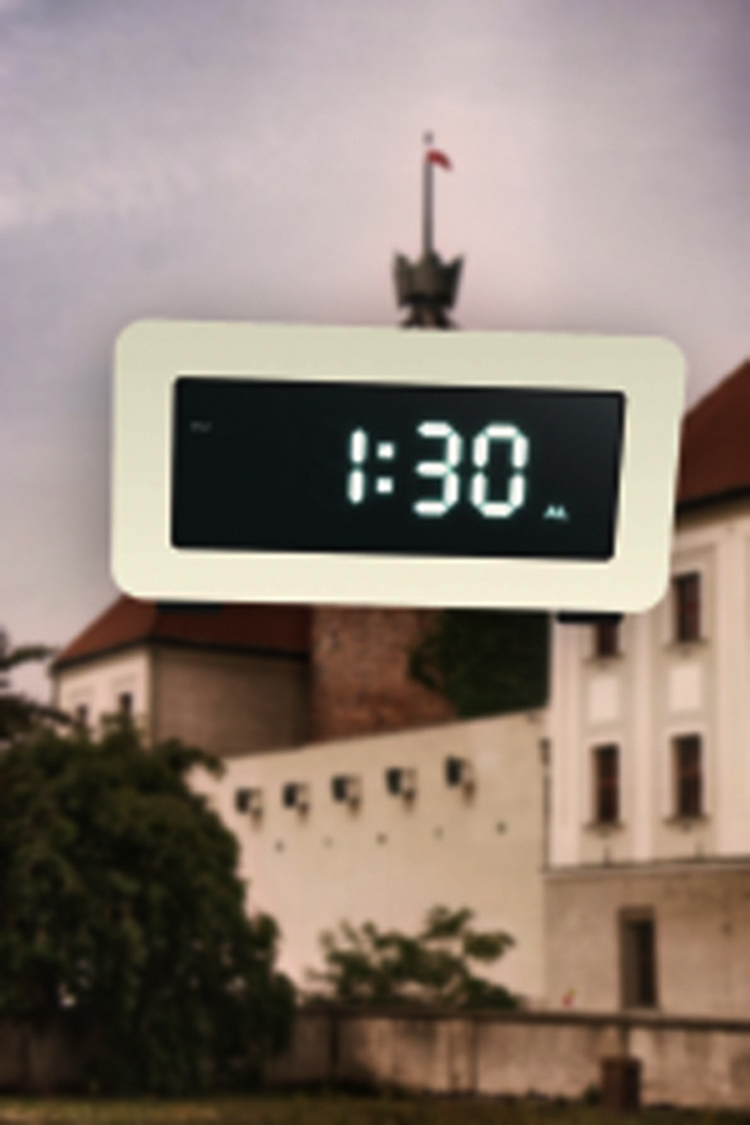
**1:30**
